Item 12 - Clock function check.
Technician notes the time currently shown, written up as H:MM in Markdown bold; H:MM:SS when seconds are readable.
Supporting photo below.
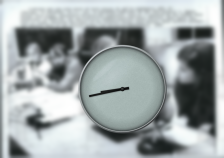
**8:43**
